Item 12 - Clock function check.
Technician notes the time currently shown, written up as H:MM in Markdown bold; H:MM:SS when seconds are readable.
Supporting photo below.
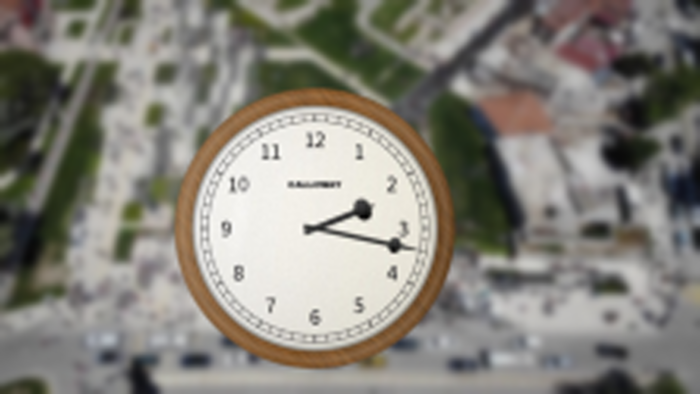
**2:17**
